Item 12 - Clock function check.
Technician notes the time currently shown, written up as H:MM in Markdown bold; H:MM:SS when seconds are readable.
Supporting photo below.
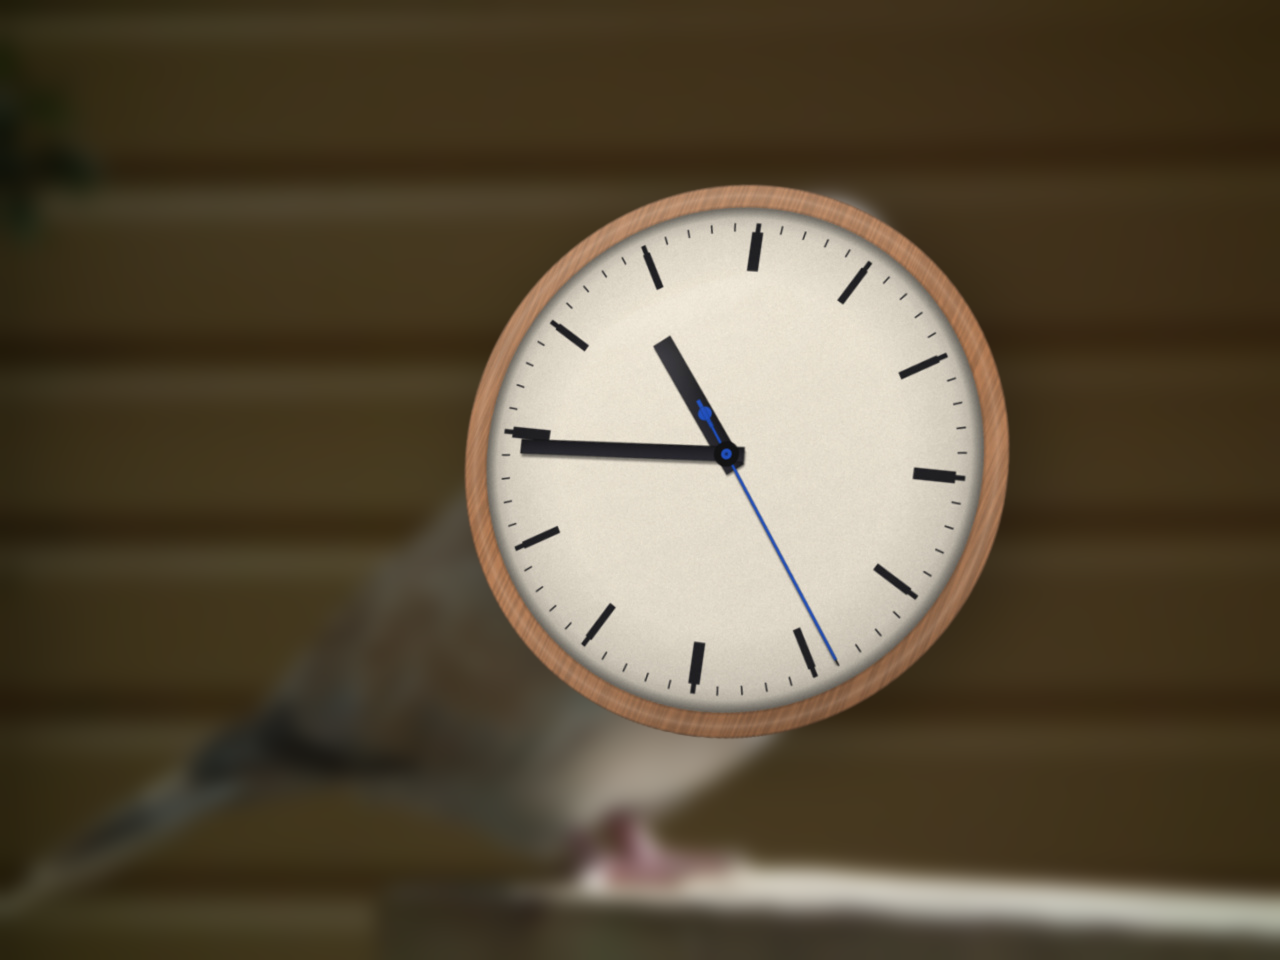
**10:44:24**
